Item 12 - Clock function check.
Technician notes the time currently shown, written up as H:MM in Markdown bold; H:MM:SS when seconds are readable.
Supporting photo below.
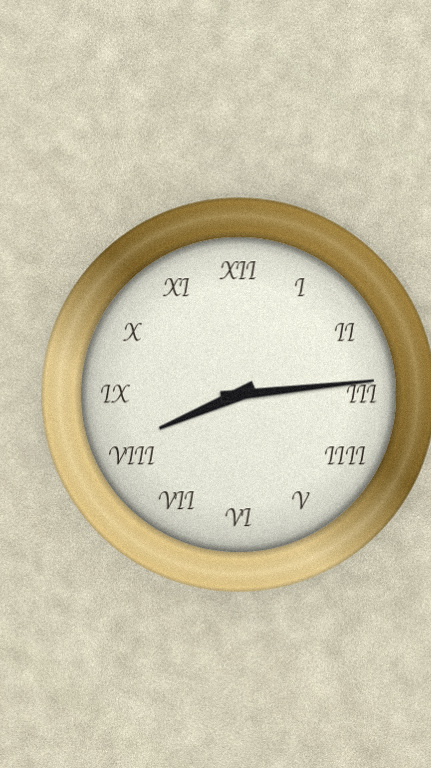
**8:14**
